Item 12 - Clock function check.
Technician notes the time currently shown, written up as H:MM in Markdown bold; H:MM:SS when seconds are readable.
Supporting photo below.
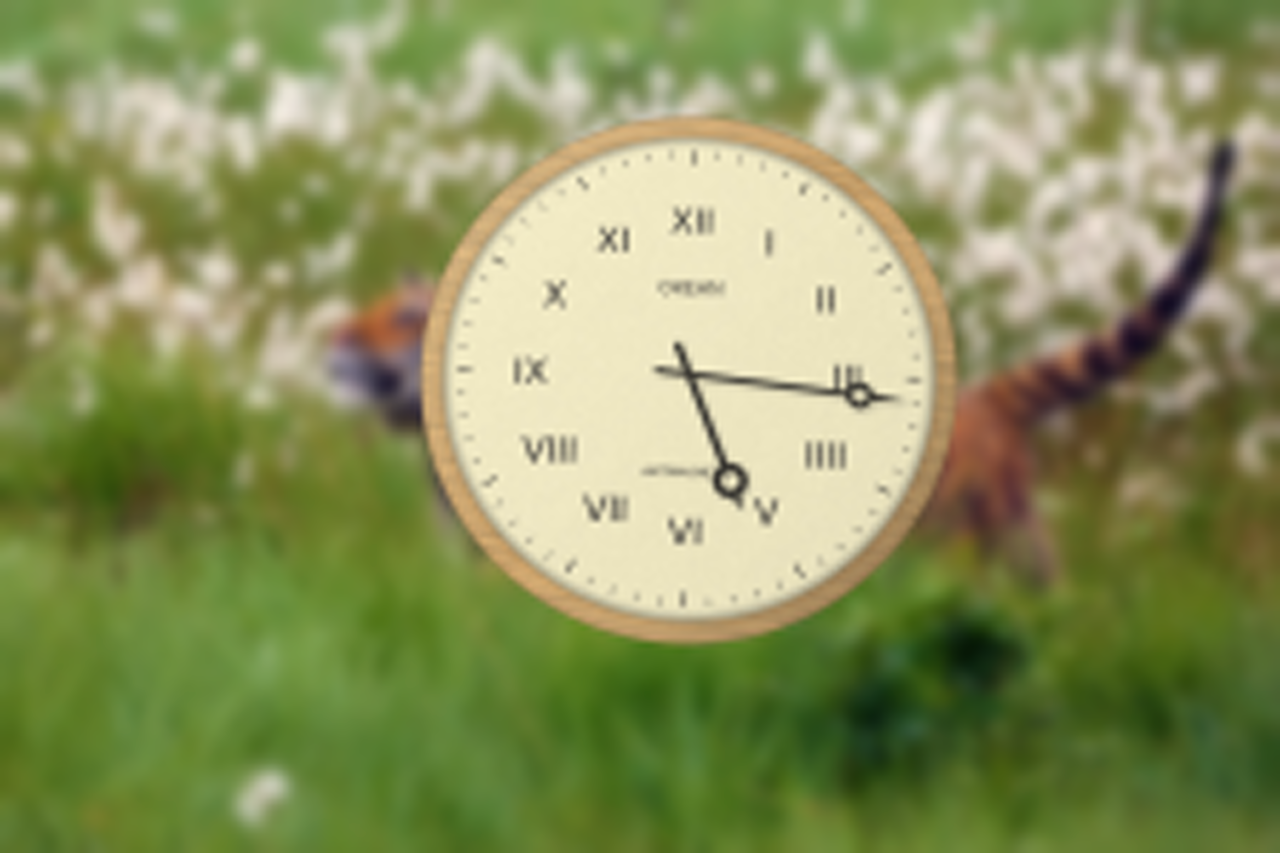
**5:16**
